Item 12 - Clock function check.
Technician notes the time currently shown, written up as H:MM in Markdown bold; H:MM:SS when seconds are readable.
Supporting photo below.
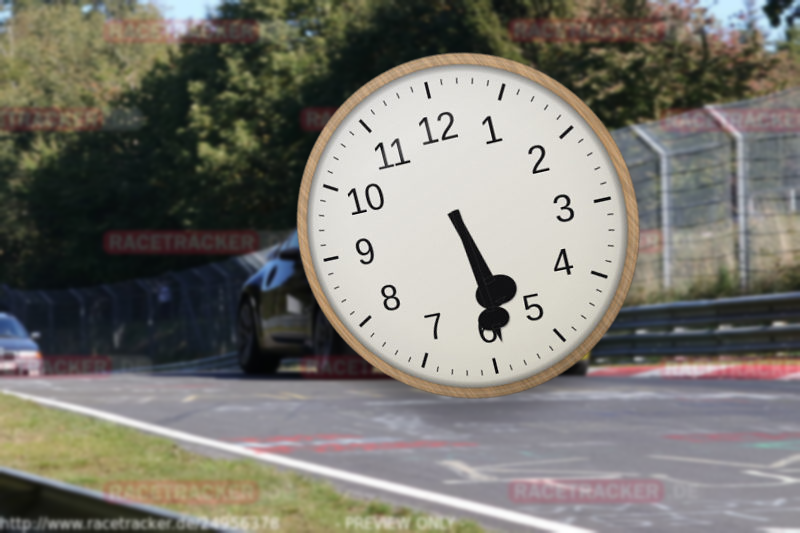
**5:29**
